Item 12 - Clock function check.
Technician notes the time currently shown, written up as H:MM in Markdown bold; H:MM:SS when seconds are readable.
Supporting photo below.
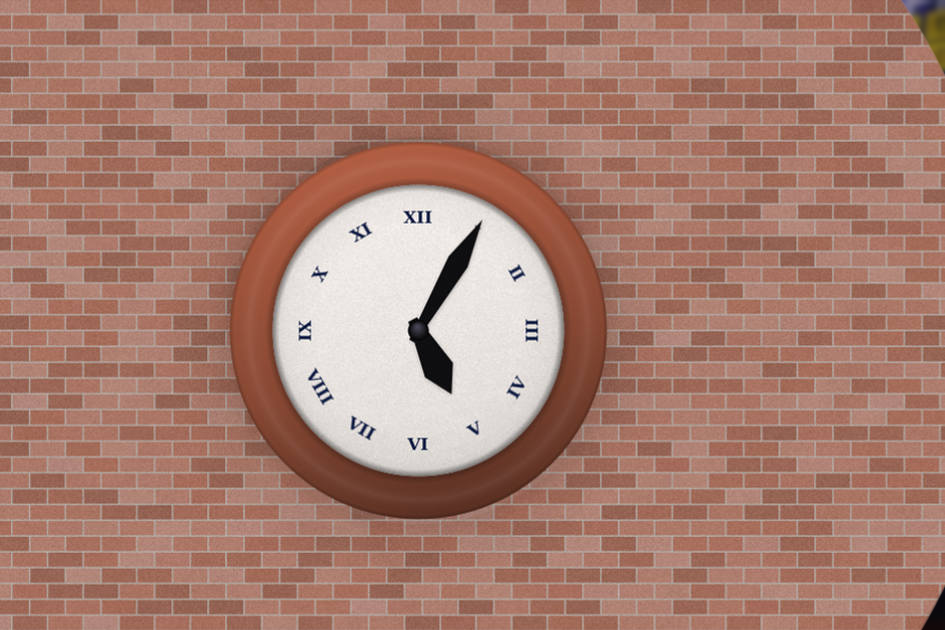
**5:05**
